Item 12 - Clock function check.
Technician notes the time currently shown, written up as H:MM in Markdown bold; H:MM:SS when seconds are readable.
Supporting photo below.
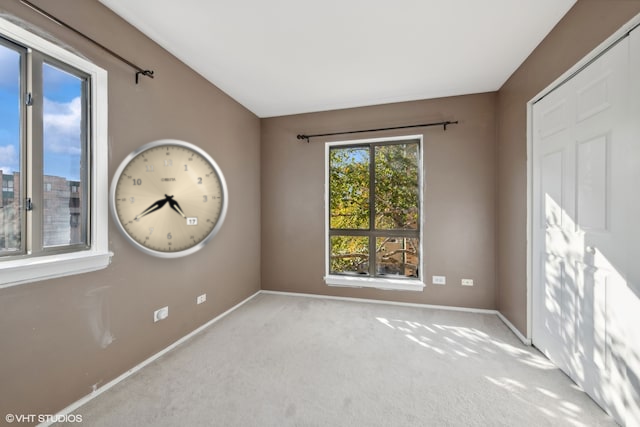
**4:40**
